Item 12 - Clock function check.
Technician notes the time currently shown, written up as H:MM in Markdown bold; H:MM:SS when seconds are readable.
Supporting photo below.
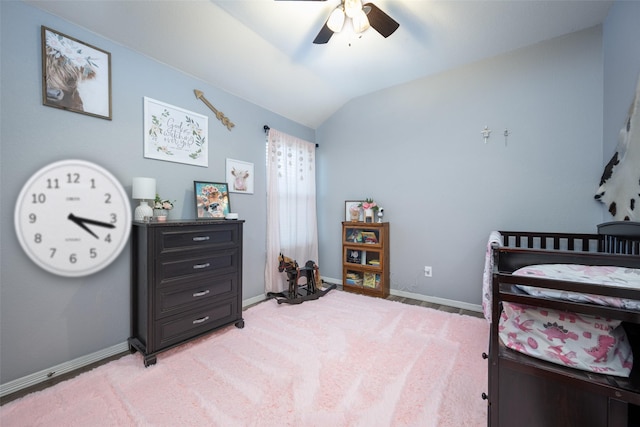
**4:17**
